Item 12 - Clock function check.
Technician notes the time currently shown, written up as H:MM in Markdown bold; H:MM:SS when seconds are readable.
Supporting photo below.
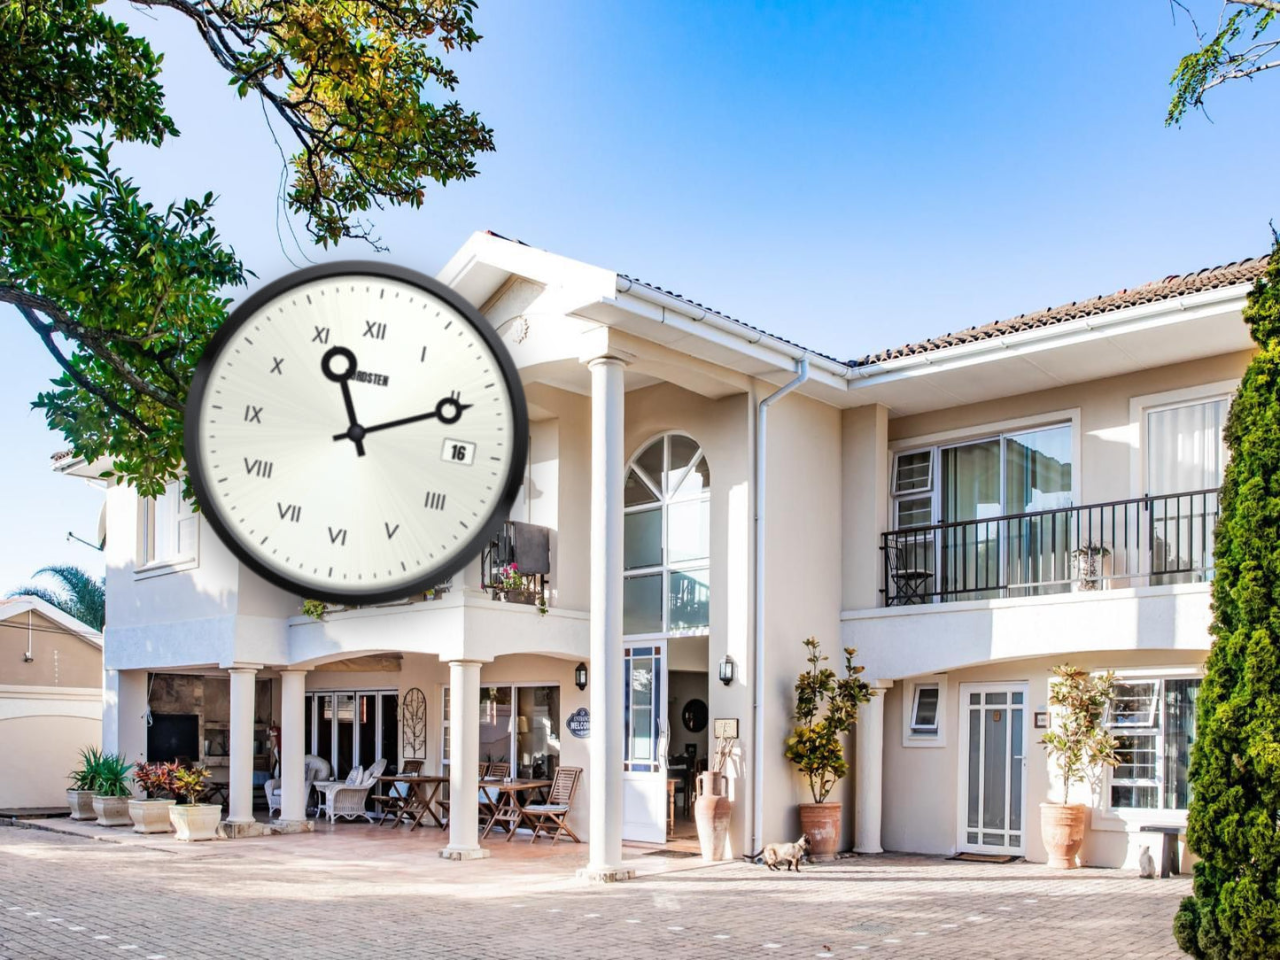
**11:11**
